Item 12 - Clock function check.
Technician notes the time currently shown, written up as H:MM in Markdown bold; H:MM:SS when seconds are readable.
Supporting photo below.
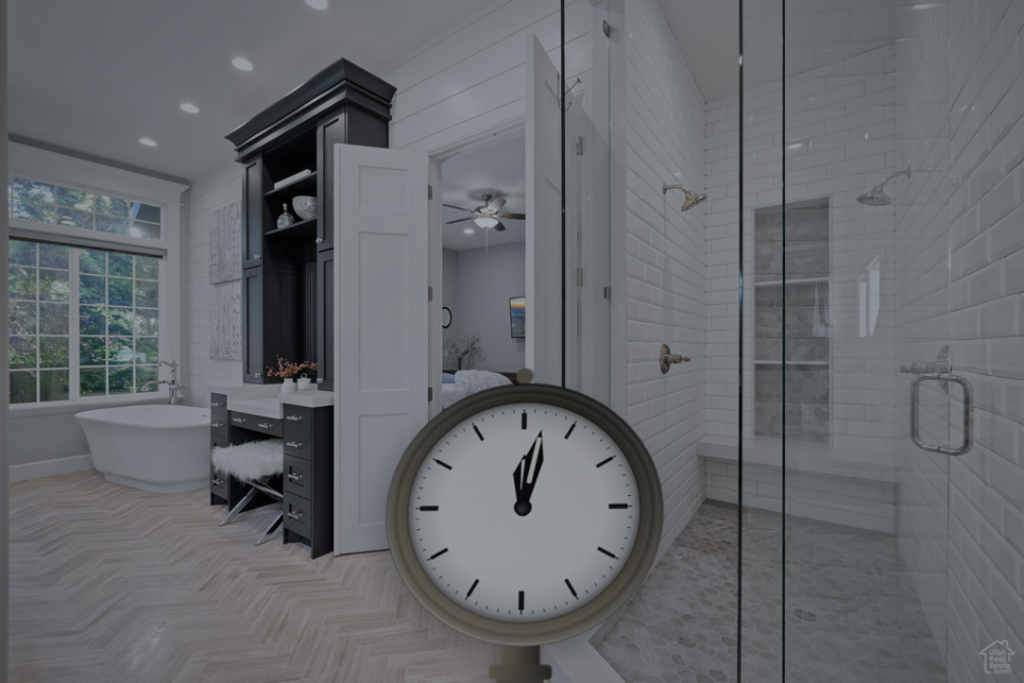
**12:02**
